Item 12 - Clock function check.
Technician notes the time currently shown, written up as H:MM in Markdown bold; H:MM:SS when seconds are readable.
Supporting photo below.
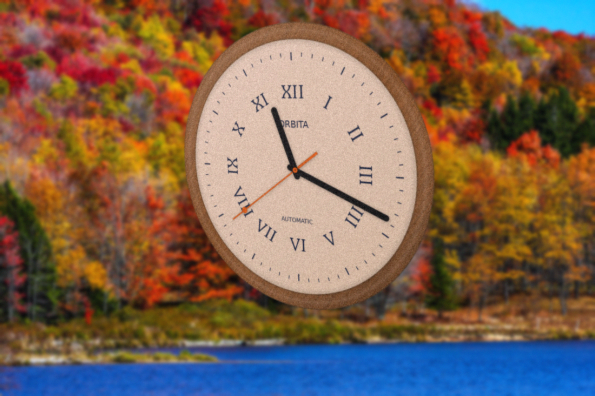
**11:18:39**
